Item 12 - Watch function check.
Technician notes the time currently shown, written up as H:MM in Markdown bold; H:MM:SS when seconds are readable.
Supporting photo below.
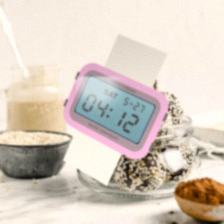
**4:12**
